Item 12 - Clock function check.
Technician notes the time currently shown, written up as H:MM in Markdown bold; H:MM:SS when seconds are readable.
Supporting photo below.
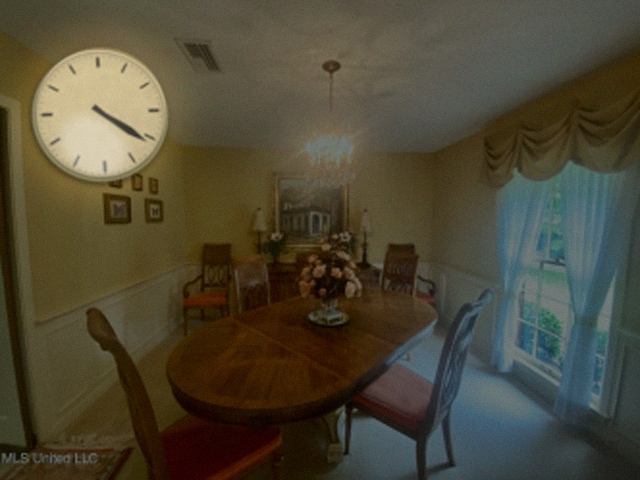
**4:21**
